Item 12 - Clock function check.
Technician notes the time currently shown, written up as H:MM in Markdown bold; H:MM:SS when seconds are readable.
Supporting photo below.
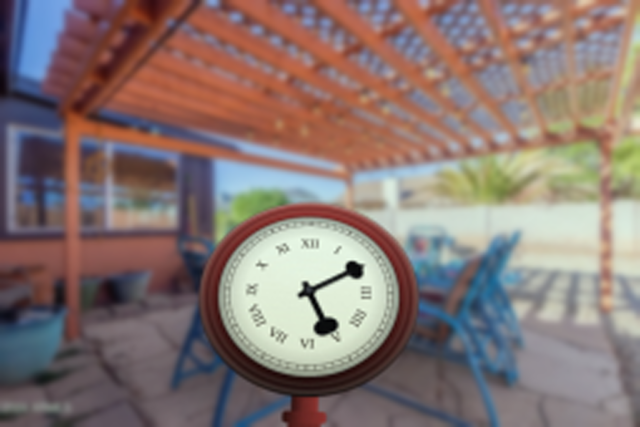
**5:10**
